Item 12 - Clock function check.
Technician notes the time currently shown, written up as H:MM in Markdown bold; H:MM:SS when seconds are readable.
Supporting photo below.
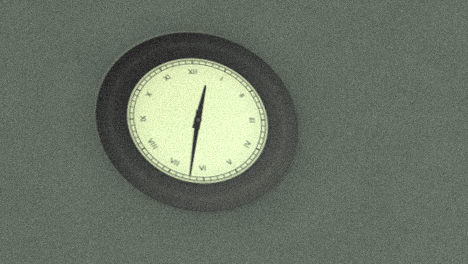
**12:32**
